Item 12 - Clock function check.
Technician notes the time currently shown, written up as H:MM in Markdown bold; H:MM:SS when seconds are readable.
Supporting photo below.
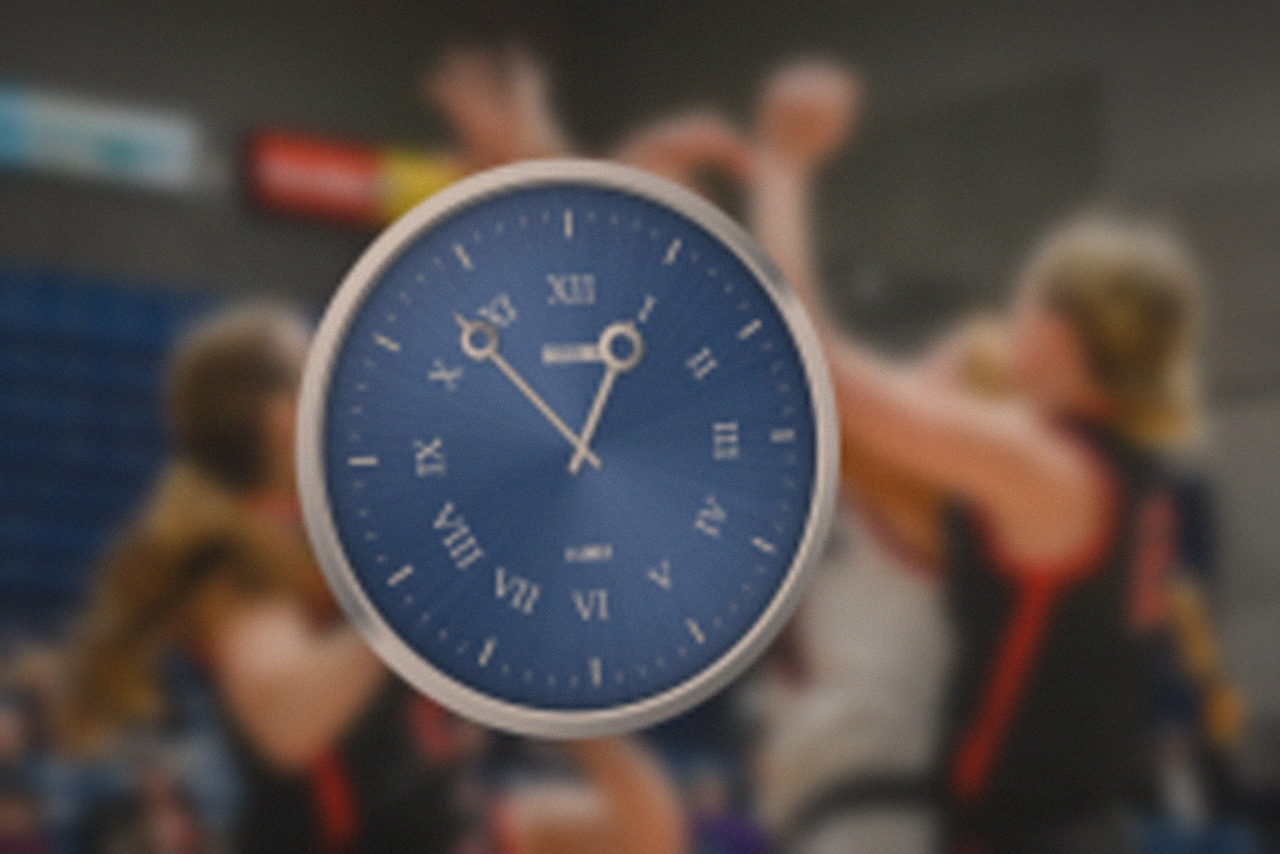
**12:53**
